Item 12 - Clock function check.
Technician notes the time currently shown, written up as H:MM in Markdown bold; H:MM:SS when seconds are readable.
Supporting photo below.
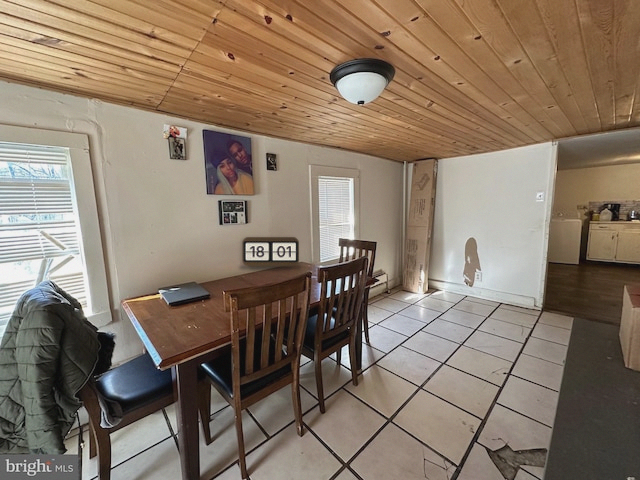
**18:01**
